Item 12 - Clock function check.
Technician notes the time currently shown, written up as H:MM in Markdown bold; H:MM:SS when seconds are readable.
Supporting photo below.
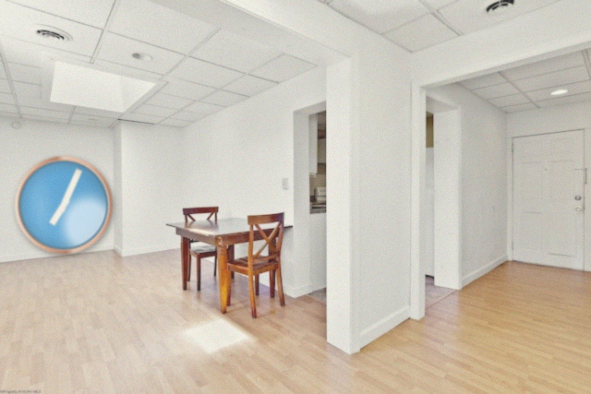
**7:04**
